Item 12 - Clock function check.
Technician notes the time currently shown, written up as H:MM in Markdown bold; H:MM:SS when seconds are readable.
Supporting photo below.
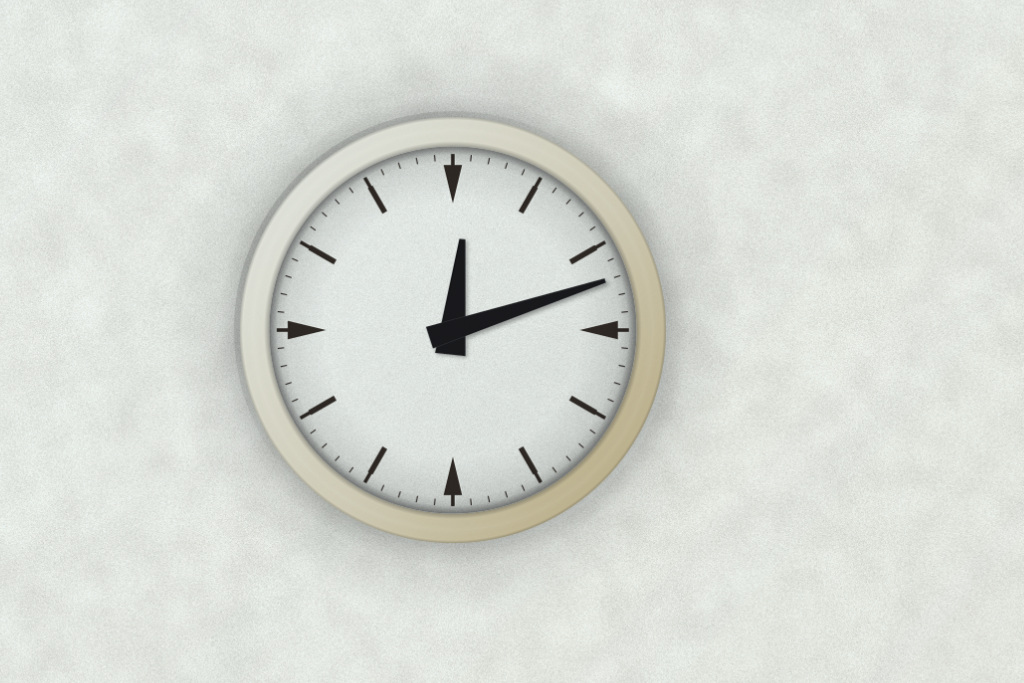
**12:12**
